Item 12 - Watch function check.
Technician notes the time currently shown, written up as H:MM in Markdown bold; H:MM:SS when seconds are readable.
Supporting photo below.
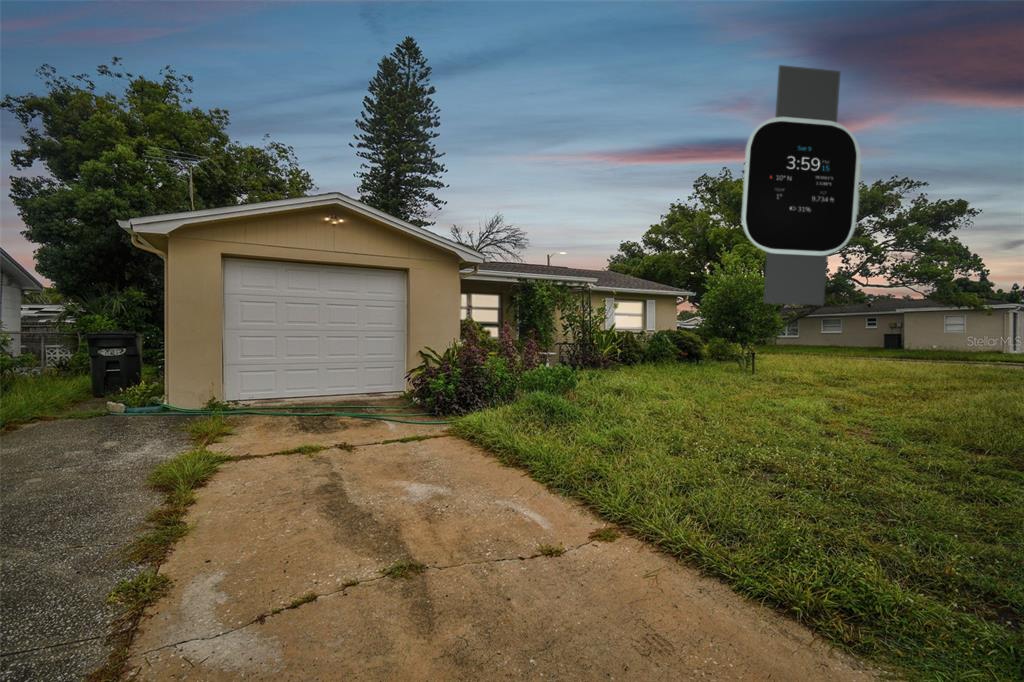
**3:59**
